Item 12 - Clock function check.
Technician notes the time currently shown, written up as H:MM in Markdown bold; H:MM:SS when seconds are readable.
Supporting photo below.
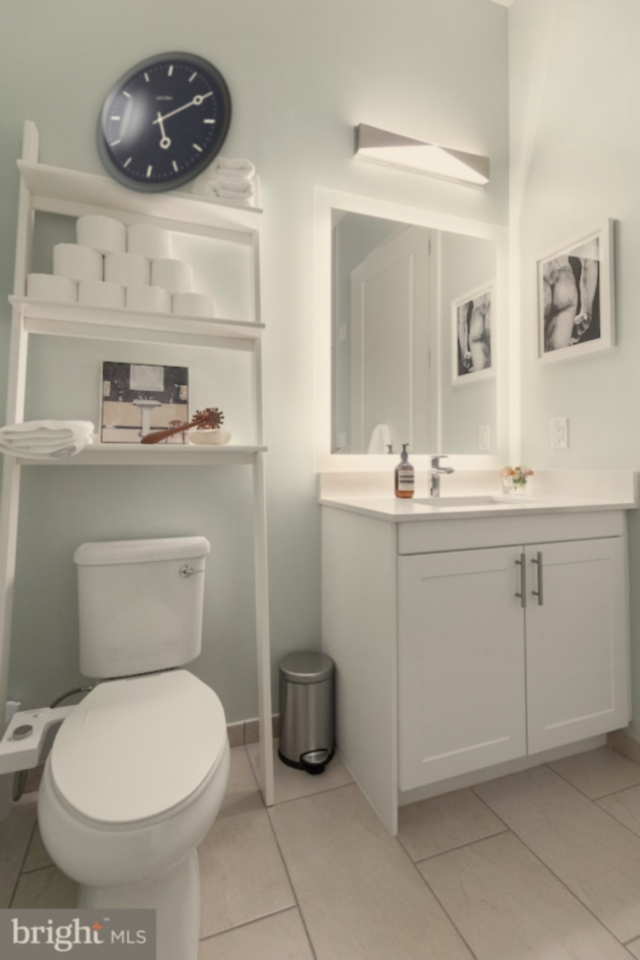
**5:10**
